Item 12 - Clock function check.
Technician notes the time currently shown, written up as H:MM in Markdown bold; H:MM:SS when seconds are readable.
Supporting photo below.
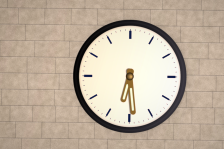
**6:29**
